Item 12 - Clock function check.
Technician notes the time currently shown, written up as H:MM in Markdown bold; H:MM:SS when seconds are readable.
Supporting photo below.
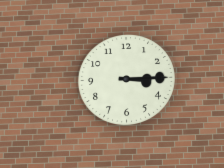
**3:15**
